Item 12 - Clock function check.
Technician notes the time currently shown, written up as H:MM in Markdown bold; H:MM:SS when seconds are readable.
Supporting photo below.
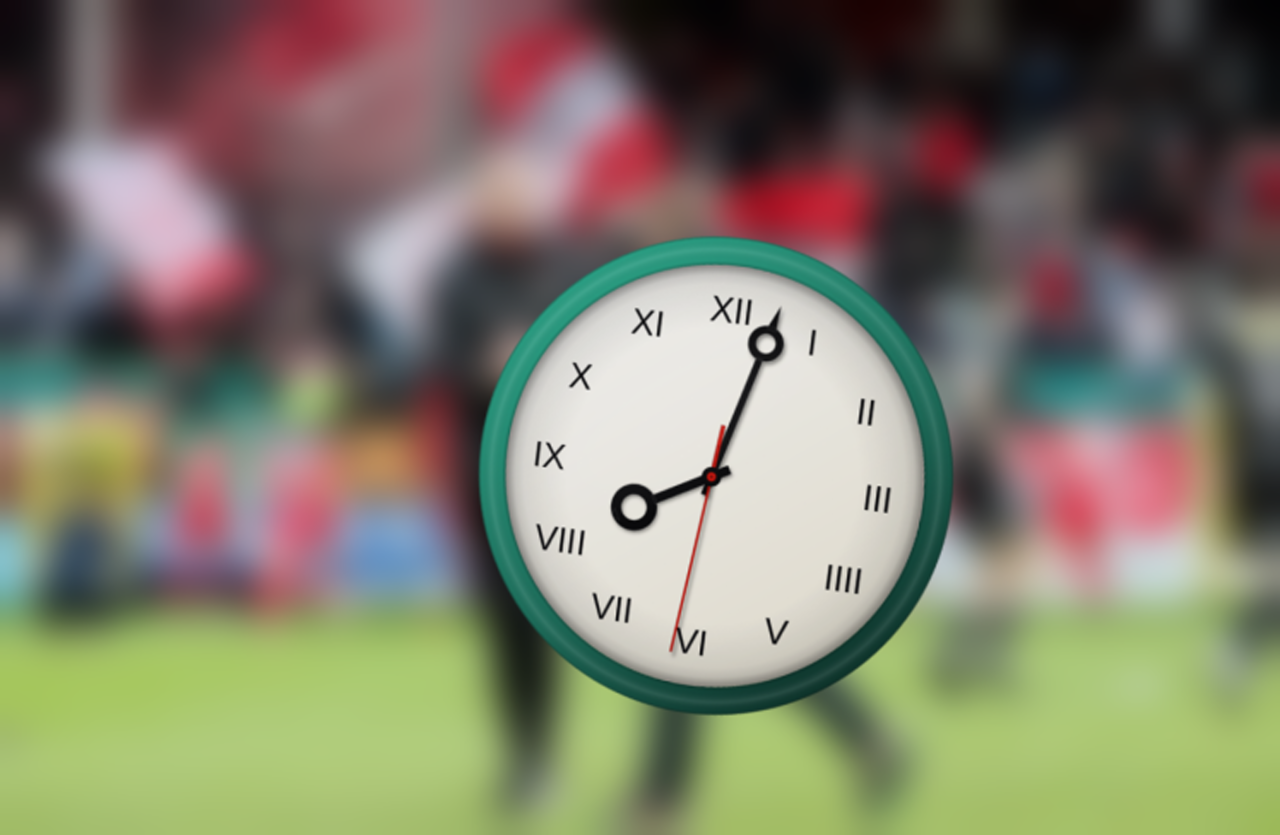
**8:02:31**
